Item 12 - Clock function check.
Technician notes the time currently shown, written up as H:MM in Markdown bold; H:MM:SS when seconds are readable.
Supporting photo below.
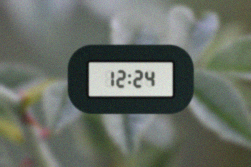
**12:24**
